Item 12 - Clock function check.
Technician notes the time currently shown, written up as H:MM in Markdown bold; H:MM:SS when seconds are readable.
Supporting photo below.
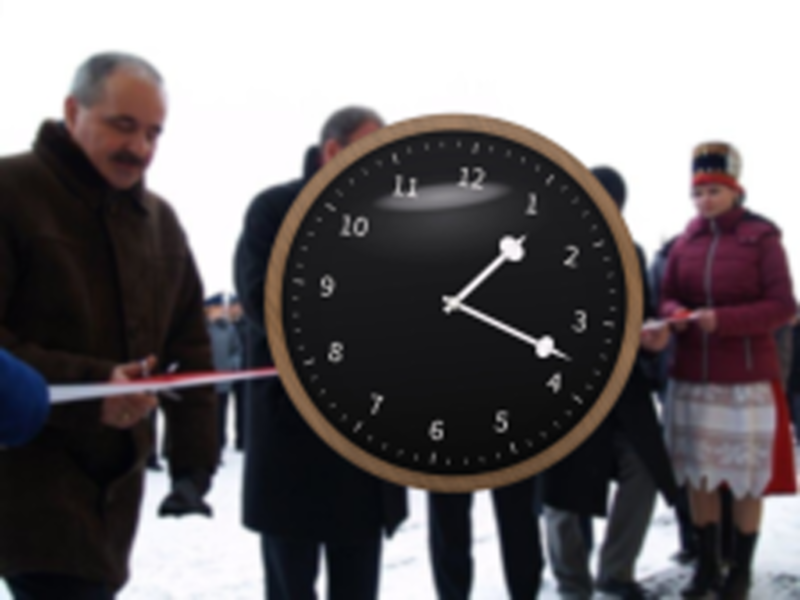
**1:18**
